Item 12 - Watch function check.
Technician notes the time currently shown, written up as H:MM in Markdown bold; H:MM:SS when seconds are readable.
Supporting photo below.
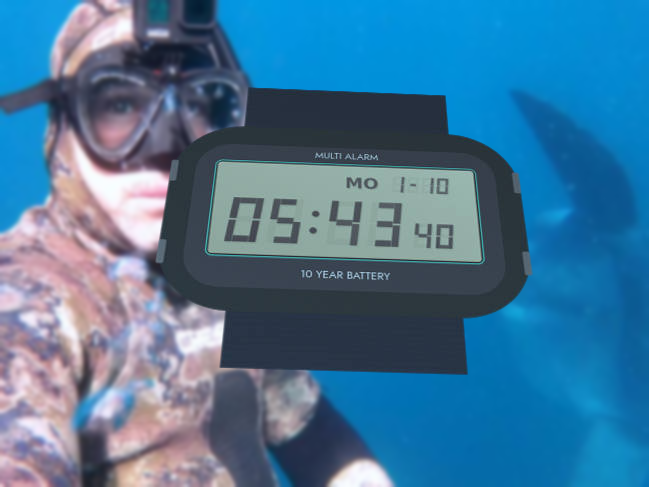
**5:43:40**
